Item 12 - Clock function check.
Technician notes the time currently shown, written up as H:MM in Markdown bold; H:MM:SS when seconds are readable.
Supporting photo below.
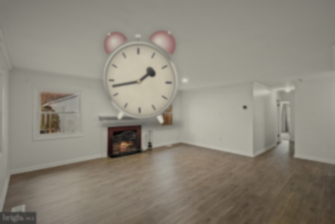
**1:43**
